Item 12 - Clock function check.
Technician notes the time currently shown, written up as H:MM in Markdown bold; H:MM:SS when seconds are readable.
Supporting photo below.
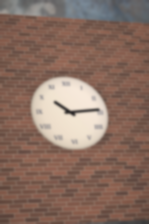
**10:14**
